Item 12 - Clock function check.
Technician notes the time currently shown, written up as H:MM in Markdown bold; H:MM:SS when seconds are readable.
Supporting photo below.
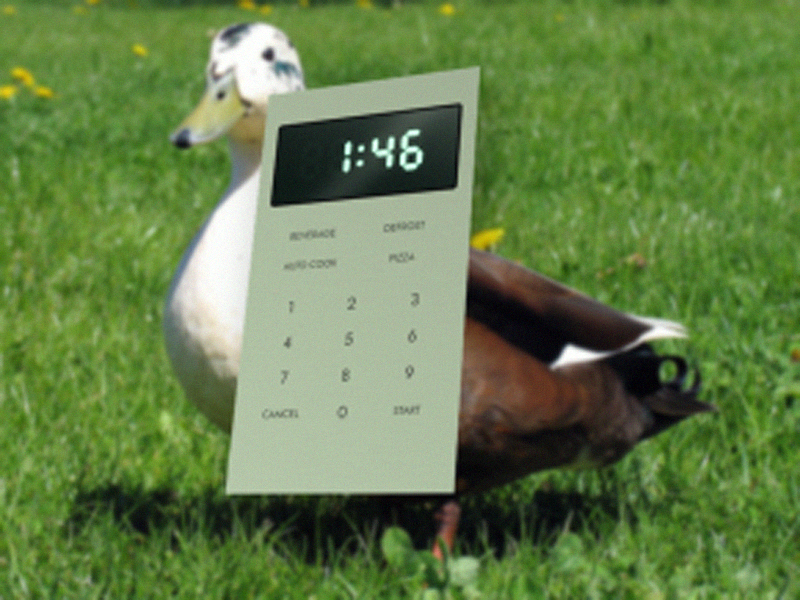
**1:46**
